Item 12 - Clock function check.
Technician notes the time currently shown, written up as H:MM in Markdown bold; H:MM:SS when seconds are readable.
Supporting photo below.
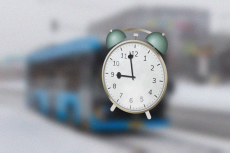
**8:58**
